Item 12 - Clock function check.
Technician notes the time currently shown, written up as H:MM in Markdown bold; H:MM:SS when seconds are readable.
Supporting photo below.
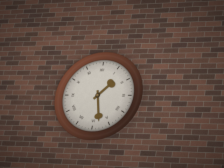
**1:28**
